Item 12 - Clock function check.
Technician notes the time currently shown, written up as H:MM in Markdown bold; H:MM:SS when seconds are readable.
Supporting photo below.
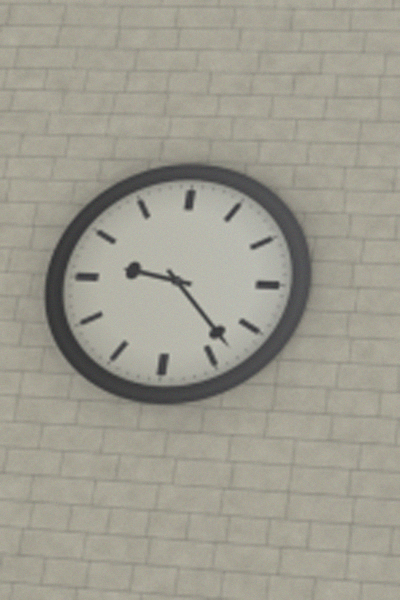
**9:23**
